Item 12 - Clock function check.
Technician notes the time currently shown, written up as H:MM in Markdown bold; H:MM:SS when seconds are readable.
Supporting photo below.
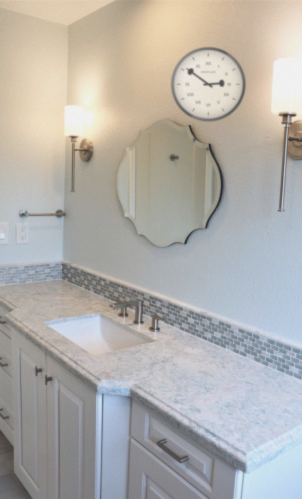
**2:51**
